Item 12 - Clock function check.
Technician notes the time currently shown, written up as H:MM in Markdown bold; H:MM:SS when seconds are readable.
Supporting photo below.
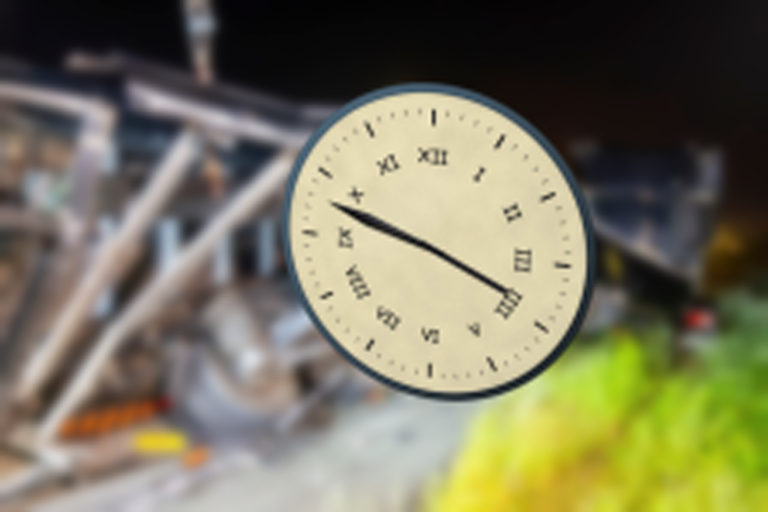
**3:48**
